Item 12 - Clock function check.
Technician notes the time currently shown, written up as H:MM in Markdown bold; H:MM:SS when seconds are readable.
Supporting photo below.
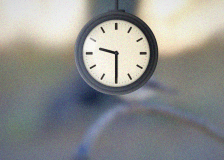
**9:30**
